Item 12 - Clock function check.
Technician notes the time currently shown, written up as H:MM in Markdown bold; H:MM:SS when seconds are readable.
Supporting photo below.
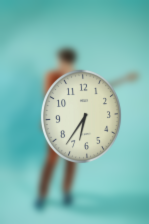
**6:37**
